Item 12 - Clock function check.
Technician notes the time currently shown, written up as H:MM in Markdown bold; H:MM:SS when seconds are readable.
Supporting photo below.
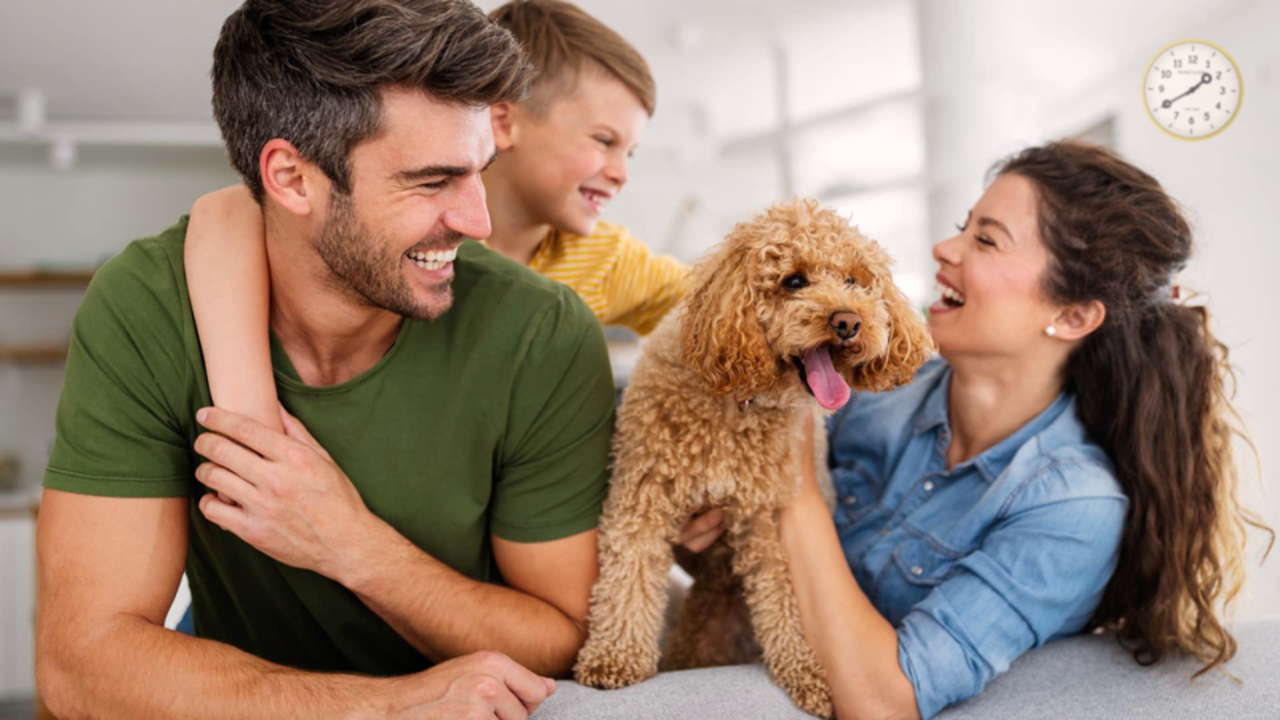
**1:40**
